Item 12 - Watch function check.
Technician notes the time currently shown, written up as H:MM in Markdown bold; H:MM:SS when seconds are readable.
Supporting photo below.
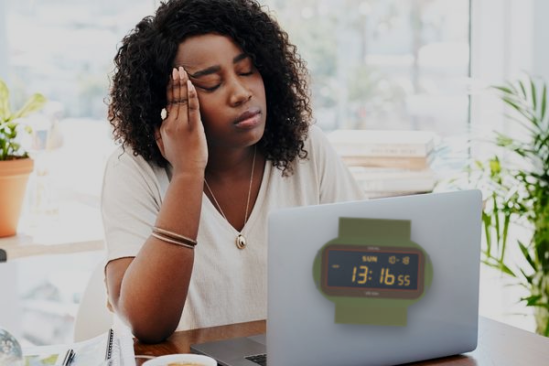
**13:16**
